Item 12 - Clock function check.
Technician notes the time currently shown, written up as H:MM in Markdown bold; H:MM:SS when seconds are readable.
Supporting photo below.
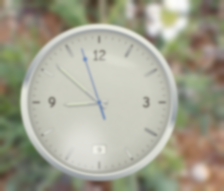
**8:51:57**
